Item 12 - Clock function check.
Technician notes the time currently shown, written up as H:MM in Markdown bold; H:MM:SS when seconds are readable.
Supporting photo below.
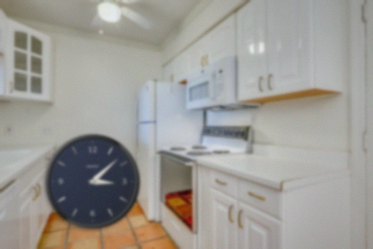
**3:08**
